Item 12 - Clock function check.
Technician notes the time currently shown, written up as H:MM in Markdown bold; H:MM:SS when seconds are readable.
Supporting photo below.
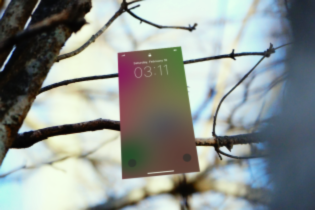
**3:11**
